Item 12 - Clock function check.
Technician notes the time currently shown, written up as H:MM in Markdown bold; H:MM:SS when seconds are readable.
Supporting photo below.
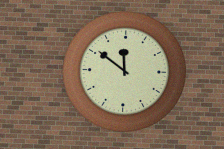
**11:51**
